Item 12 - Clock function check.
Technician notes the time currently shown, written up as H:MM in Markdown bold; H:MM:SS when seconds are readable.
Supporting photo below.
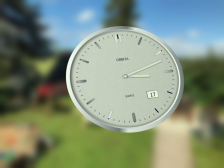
**3:12**
